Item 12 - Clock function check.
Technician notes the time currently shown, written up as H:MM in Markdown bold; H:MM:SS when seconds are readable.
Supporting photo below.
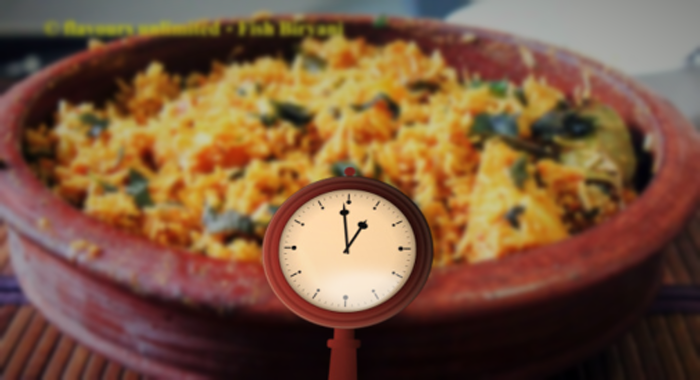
**12:59**
